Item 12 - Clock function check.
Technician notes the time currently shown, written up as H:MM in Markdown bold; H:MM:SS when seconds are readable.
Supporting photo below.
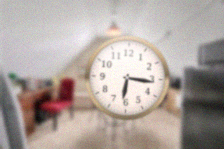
**6:16**
